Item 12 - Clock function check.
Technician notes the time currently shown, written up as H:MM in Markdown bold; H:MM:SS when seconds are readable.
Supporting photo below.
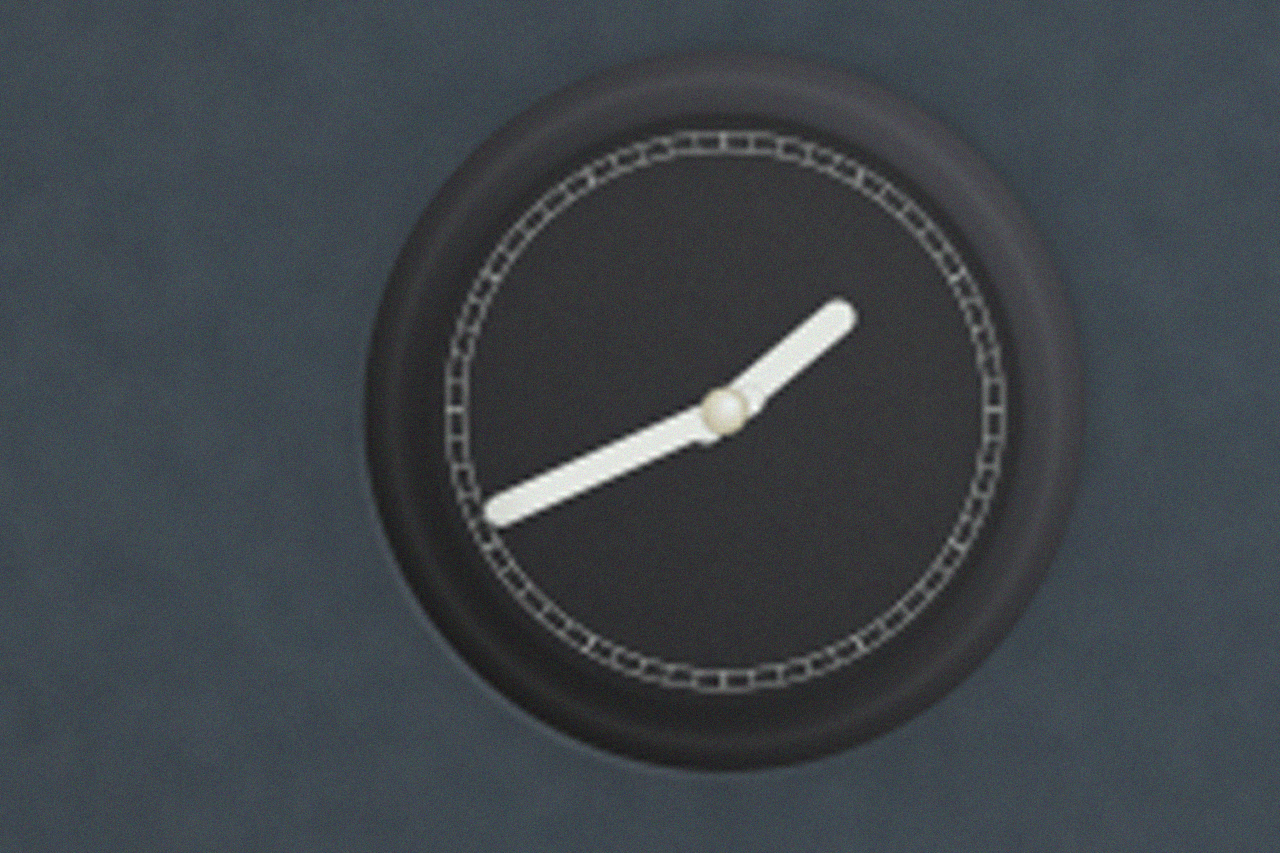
**1:41**
